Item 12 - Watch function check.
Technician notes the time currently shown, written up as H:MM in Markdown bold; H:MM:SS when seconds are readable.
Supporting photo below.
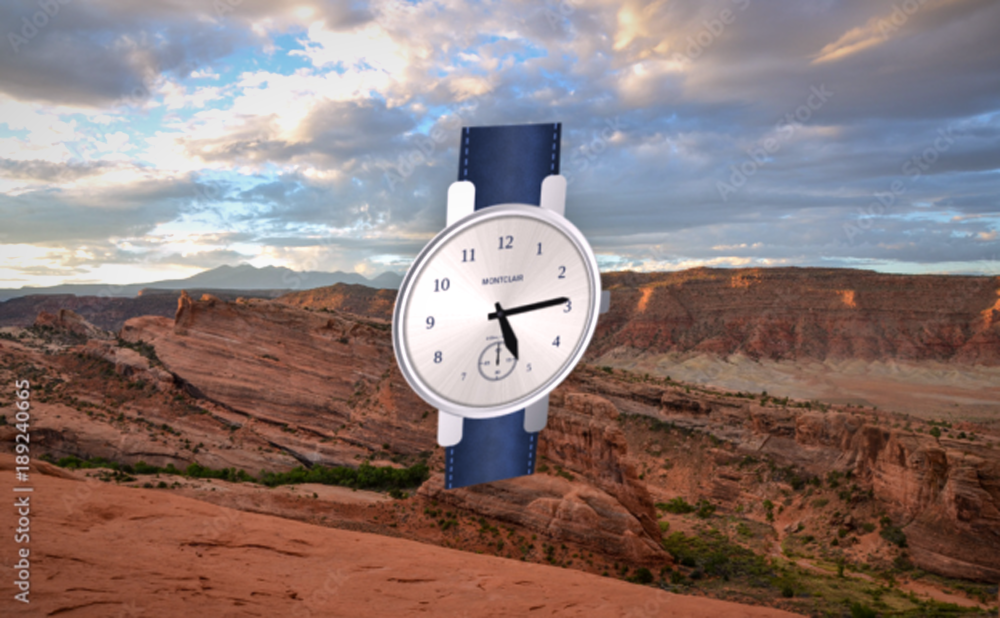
**5:14**
